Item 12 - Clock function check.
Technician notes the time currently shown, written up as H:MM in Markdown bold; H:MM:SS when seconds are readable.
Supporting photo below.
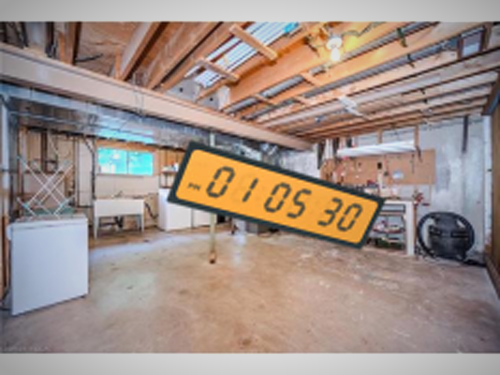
**1:05:30**
